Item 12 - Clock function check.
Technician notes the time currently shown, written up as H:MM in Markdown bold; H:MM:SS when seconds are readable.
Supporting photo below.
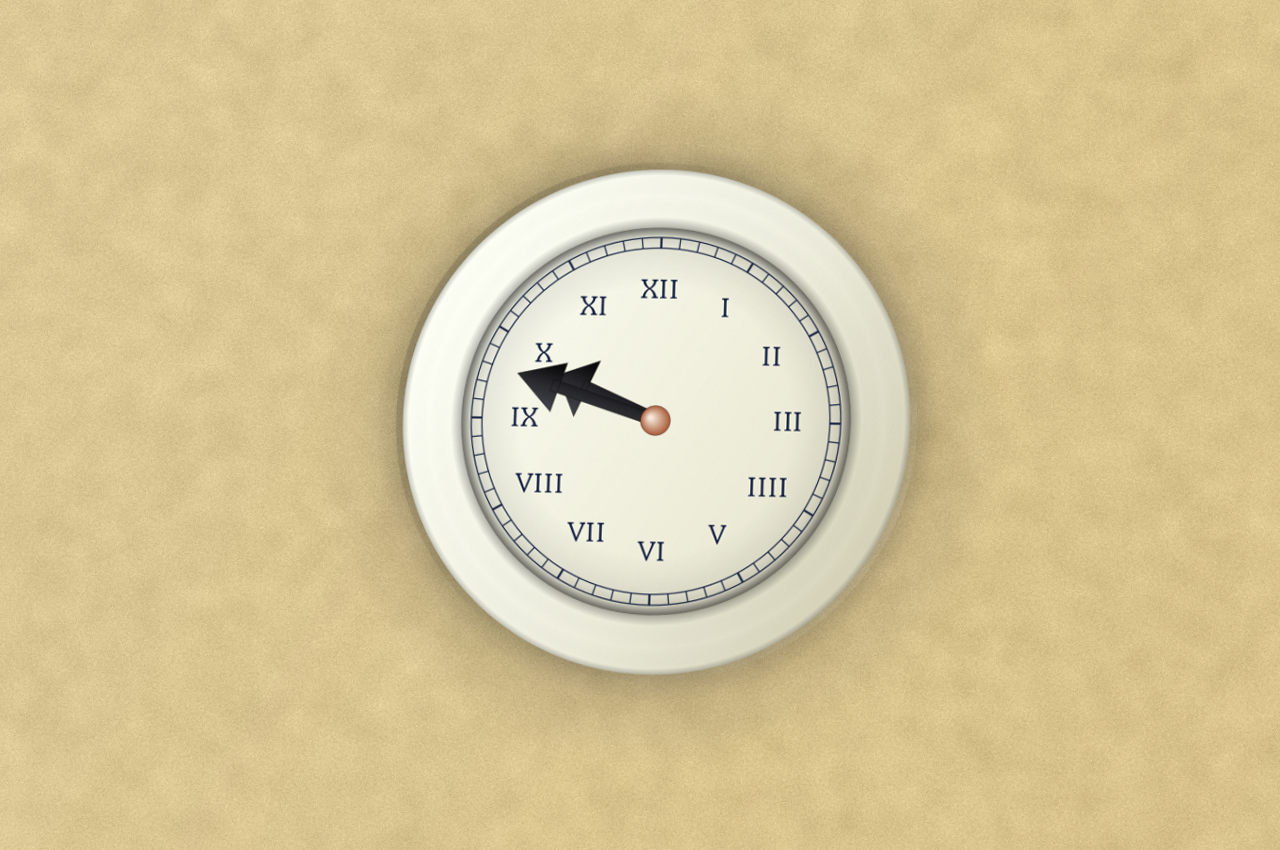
**9:48**
